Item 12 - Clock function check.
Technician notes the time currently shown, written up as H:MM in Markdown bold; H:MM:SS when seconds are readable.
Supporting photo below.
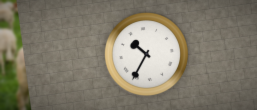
**10:36**
